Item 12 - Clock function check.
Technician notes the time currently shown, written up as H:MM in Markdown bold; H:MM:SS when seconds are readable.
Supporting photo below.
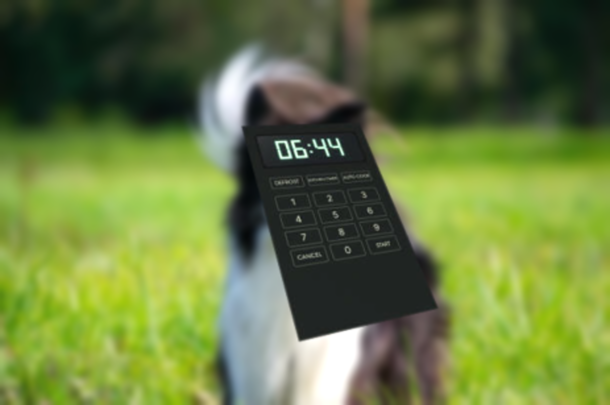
**6:44**
